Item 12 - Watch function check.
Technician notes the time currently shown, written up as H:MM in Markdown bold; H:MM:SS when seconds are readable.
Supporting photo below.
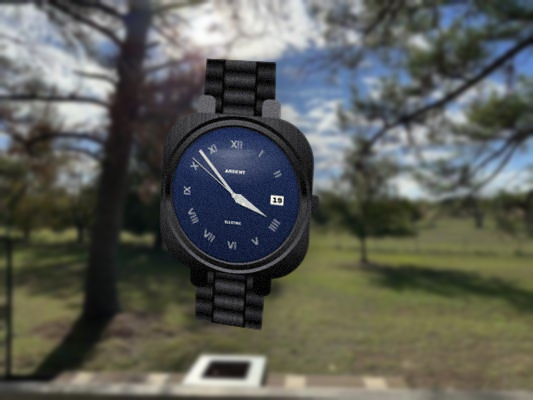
**3:52:51**
